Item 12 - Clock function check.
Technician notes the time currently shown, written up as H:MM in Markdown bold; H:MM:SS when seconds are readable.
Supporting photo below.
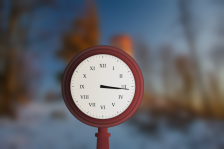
**3:16**
